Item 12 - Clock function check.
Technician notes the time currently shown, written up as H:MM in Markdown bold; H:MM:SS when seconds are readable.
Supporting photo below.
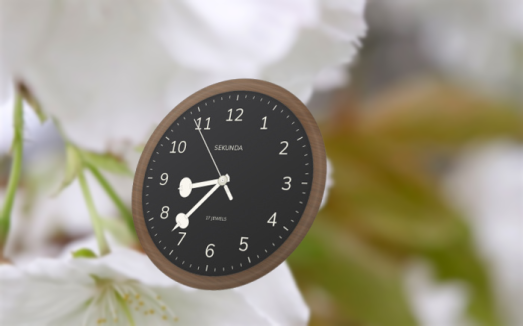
**8:36:54**
